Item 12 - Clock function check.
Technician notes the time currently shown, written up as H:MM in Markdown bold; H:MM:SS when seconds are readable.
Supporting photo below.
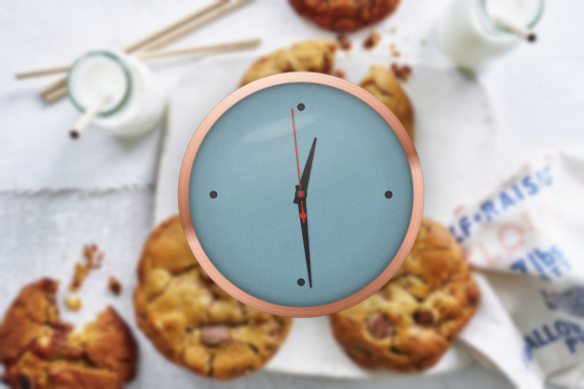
**12:28:59**
